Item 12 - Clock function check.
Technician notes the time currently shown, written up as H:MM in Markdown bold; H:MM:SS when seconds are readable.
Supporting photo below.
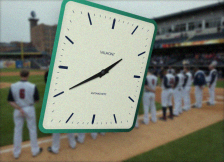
**1:40**
